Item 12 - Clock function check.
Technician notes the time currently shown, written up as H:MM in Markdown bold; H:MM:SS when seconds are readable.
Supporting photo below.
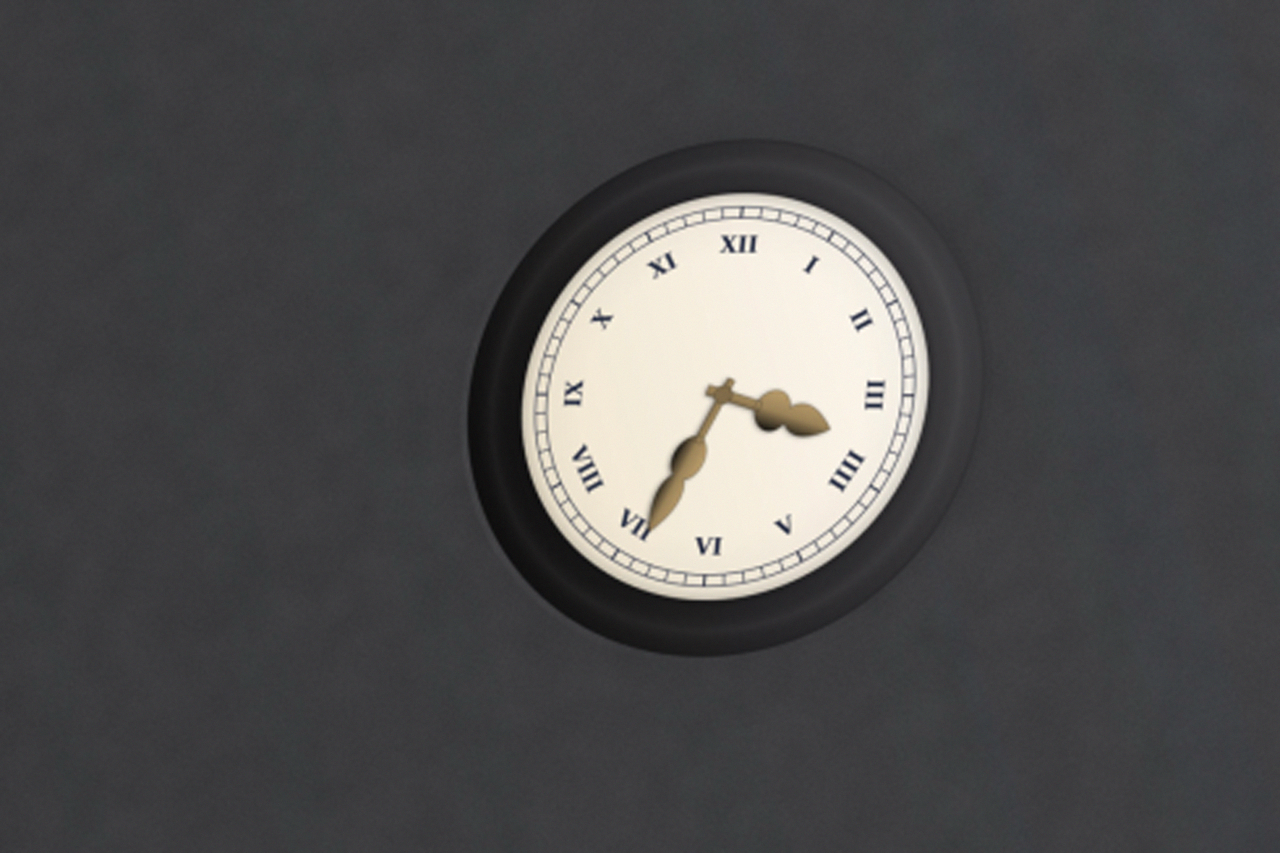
**3:34**
